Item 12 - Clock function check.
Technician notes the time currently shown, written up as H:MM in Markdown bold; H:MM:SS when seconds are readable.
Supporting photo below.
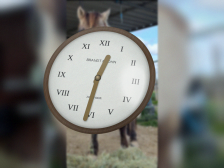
**12:31**
